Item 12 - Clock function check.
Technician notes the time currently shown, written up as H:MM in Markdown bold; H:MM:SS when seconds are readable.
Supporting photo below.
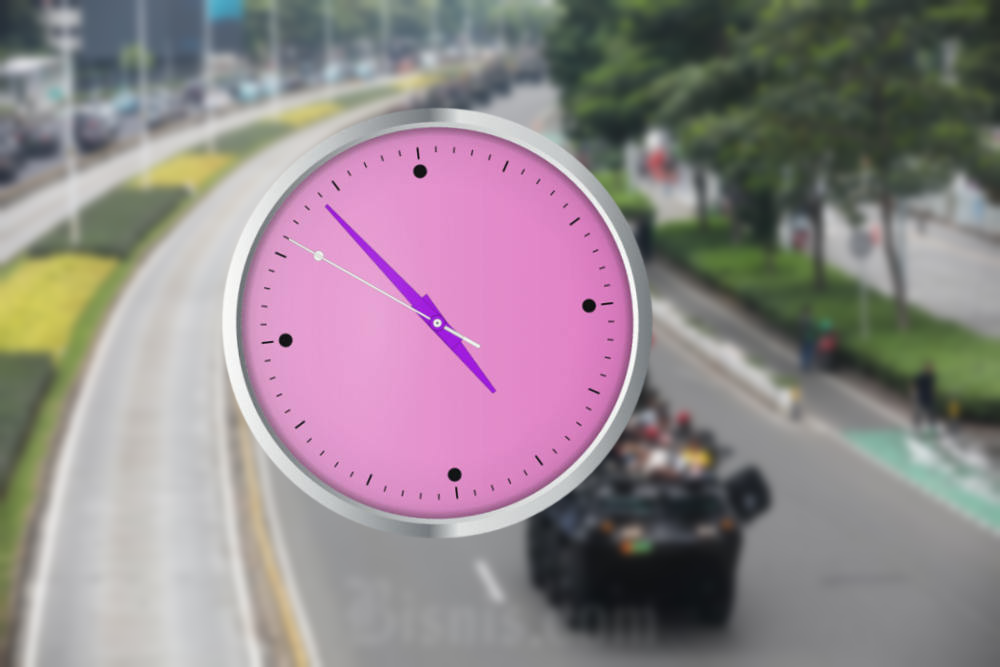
**4:53:51**
